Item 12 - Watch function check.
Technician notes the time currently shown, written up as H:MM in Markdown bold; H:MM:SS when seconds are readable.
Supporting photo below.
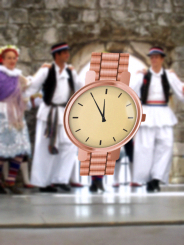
**11:55**
